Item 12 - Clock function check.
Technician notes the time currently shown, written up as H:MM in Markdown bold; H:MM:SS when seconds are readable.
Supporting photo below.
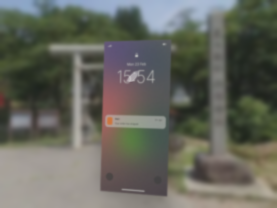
**15:54**
